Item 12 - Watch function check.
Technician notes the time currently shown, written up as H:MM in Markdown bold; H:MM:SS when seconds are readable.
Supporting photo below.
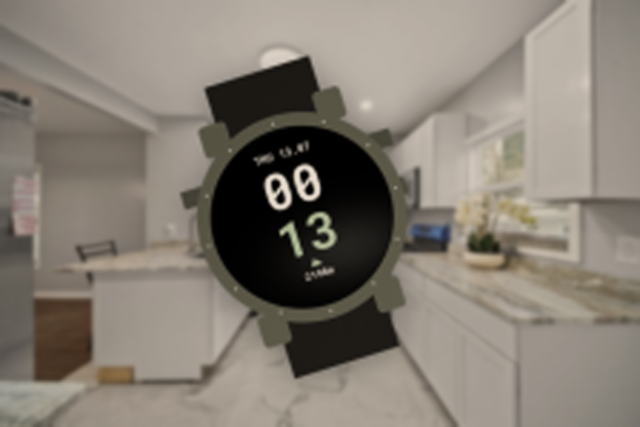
**0:13**
